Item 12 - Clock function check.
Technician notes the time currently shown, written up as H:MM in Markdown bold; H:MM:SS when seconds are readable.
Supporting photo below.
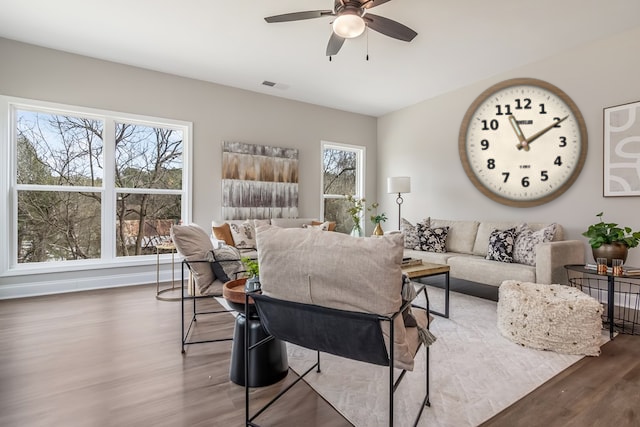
**11:10**
